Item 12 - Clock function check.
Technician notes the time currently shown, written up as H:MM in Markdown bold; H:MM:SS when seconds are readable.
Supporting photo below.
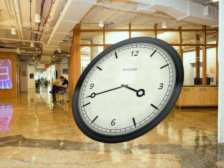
**3:42**
